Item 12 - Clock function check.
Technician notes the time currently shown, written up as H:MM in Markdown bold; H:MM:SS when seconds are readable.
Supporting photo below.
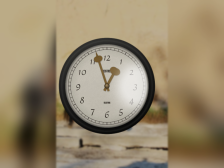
**12:57**
